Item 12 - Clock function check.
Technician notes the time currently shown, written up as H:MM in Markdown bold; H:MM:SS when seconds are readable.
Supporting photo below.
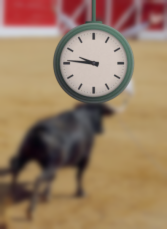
**9:46**
